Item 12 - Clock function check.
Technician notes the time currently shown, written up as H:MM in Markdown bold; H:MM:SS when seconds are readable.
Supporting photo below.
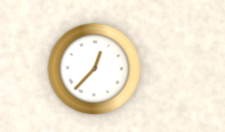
**12:37**
